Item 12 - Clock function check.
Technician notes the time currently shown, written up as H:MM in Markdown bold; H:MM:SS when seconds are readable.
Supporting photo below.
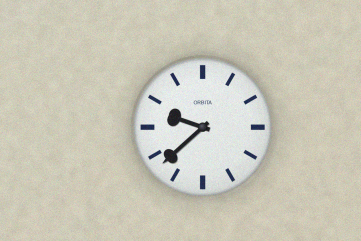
**9:38**
